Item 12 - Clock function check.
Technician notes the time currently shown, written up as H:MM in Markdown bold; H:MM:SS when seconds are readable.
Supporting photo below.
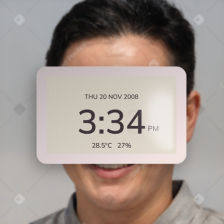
**3:34**
